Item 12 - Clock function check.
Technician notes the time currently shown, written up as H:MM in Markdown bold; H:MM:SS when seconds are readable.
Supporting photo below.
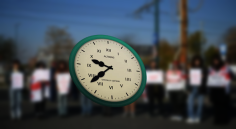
**9:38**
